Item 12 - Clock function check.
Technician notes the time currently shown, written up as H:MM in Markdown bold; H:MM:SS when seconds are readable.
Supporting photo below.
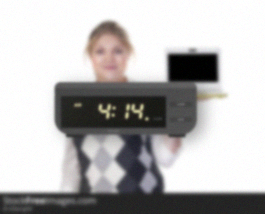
**4:14**
